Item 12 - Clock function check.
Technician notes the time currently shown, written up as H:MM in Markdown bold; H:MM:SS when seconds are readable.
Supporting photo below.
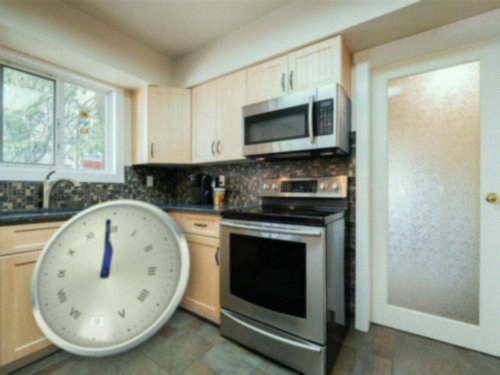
**11:59**
